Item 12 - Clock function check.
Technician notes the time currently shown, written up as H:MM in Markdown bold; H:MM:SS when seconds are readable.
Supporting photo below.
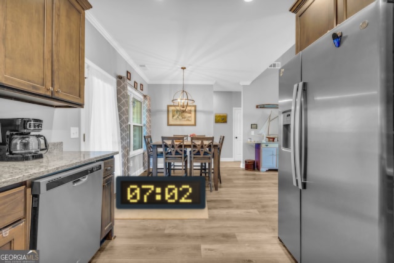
**7:02**
